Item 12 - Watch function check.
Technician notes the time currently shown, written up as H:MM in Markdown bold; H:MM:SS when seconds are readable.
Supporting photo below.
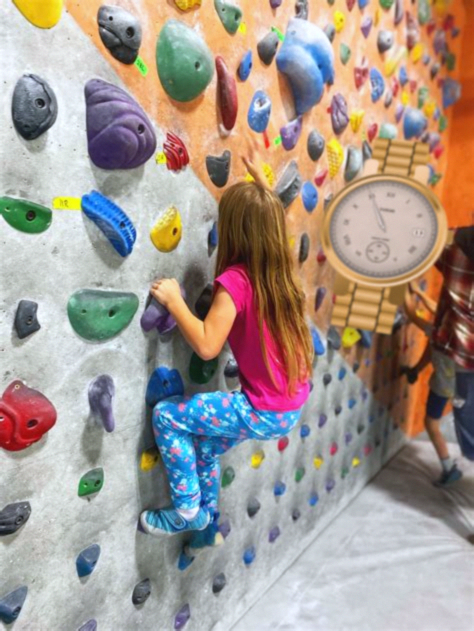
**10:55**
